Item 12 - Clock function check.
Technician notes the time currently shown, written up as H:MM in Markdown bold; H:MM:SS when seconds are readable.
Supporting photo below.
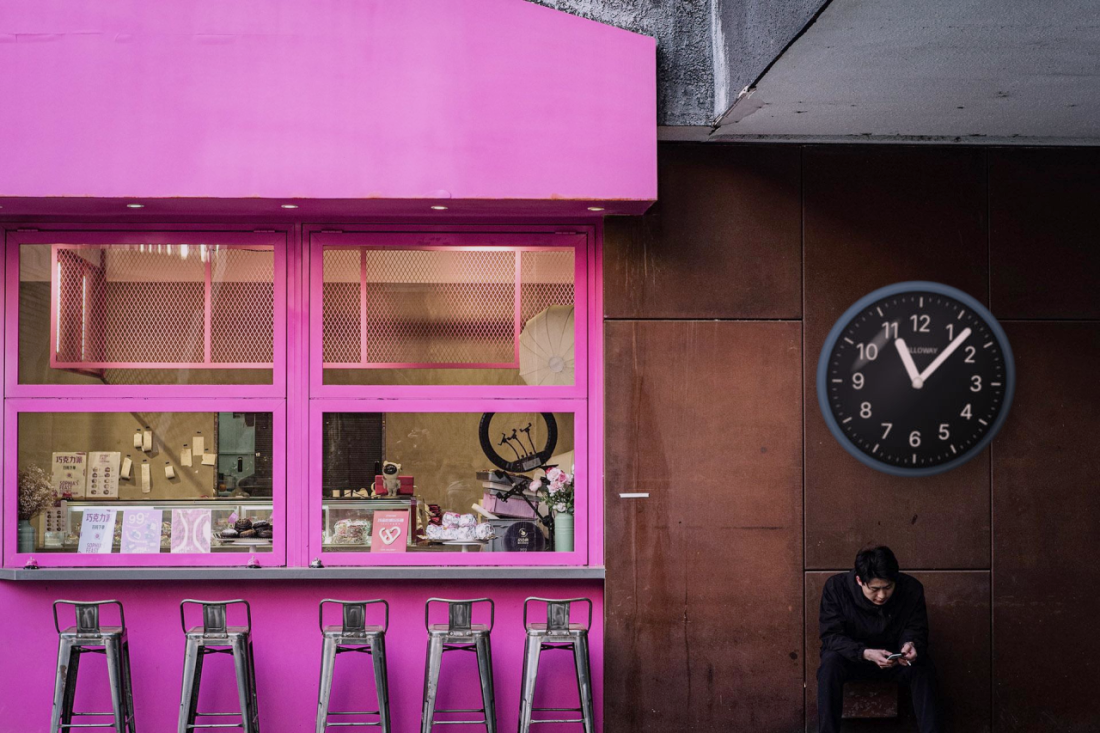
**11:07**
